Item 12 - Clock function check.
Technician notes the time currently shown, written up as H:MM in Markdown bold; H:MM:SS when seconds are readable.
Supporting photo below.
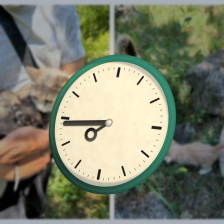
**7:44**
